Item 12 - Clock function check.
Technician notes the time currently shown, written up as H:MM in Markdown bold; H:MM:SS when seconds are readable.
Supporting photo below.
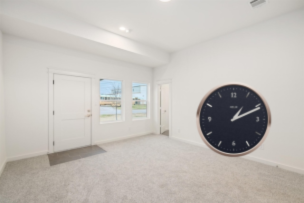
**1:11**
